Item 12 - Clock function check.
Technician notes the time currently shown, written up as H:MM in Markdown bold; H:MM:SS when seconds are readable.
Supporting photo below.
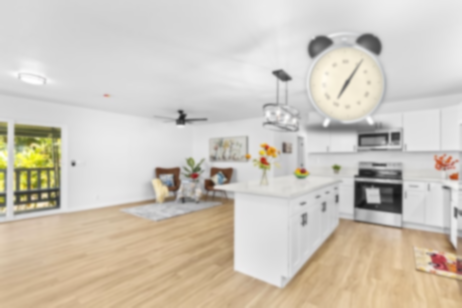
**7:06**
